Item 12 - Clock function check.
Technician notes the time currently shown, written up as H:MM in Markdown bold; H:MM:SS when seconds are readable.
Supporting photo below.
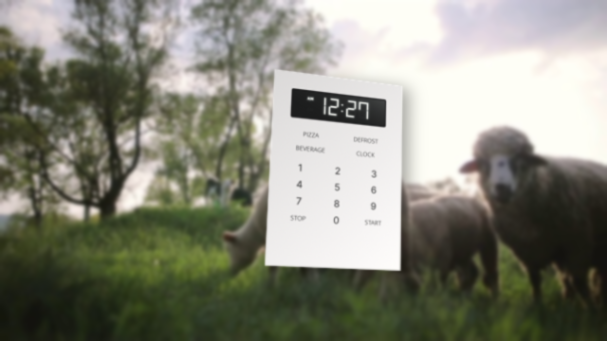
**12:27**
